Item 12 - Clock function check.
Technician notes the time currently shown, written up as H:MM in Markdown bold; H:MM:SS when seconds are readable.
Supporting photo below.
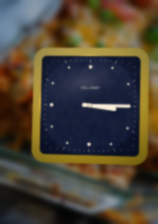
**3:15**
